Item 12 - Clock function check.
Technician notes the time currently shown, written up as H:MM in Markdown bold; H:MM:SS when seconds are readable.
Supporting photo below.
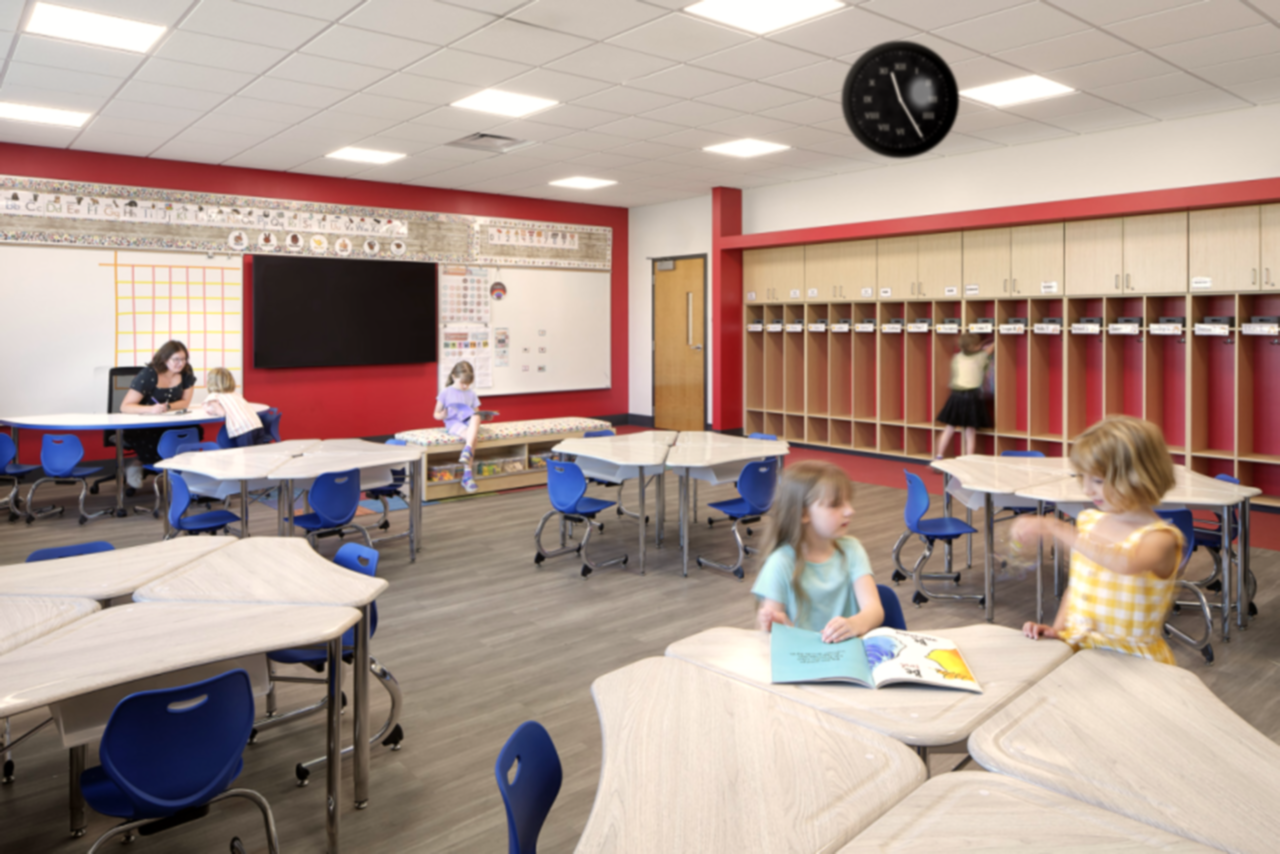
**11:25**
